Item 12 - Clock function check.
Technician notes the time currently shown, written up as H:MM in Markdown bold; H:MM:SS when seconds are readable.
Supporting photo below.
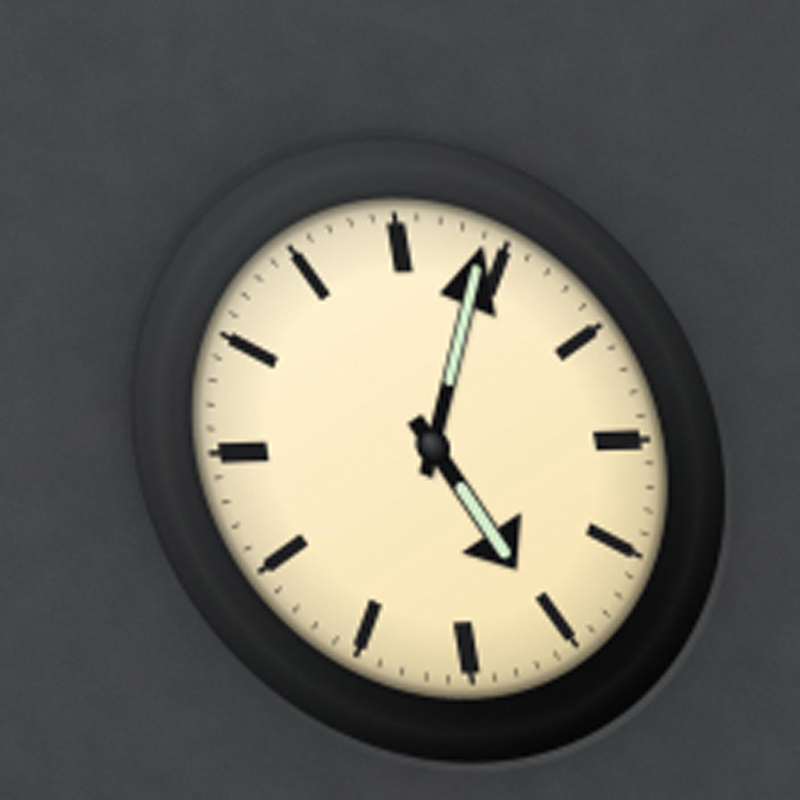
**5:04**
